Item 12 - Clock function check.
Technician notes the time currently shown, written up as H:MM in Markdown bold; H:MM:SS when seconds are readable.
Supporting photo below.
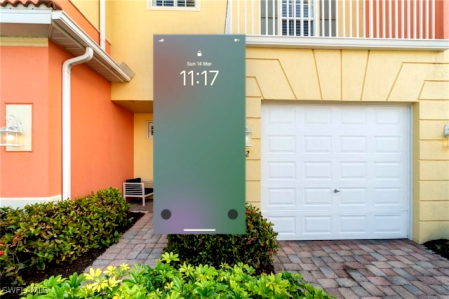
**11:17**
